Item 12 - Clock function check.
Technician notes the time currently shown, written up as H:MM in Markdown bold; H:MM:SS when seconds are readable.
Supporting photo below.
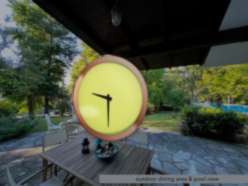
**9:30**
